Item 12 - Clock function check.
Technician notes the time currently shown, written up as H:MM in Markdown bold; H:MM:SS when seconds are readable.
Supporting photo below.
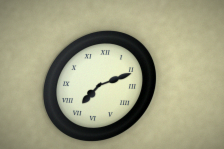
**7:11**
